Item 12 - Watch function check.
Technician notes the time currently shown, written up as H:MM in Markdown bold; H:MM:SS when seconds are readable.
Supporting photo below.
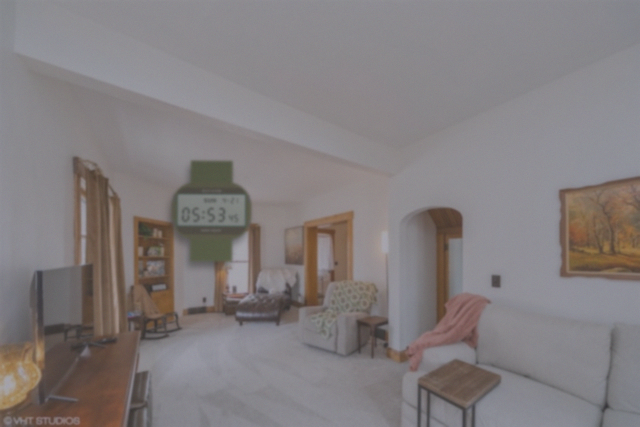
**5:53**
